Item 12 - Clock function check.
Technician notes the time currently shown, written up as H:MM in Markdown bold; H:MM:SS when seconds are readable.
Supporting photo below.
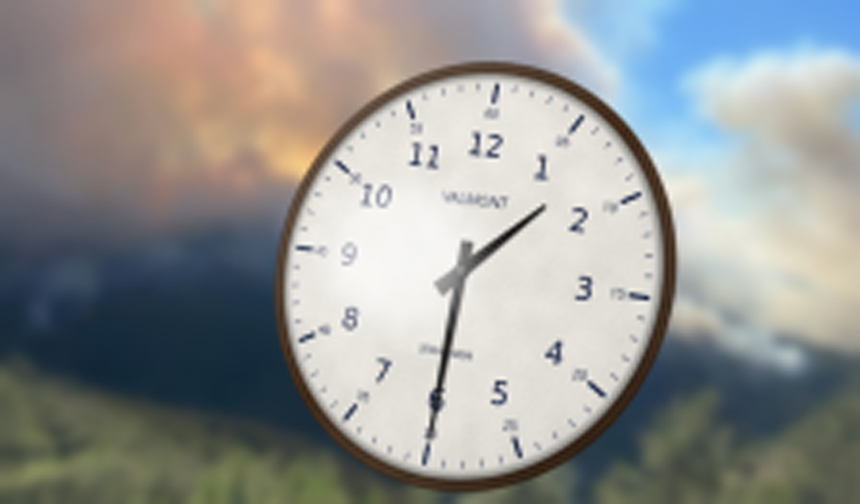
**1:30**
